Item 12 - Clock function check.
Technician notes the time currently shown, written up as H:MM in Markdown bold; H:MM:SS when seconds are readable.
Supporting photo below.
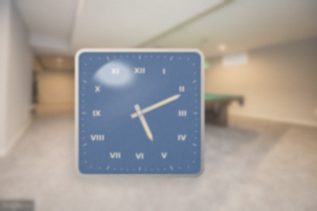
**5:11**
